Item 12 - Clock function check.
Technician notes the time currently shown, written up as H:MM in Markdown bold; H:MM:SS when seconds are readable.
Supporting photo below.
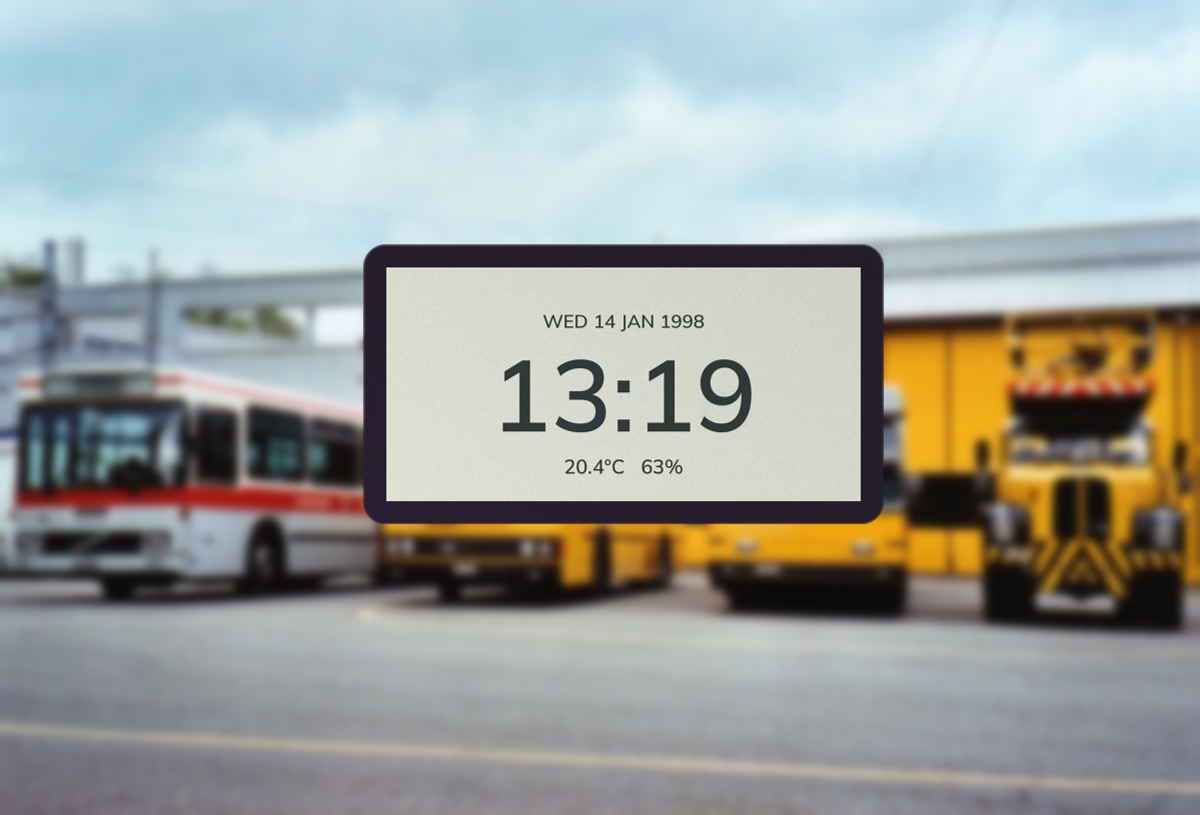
**13:19**
